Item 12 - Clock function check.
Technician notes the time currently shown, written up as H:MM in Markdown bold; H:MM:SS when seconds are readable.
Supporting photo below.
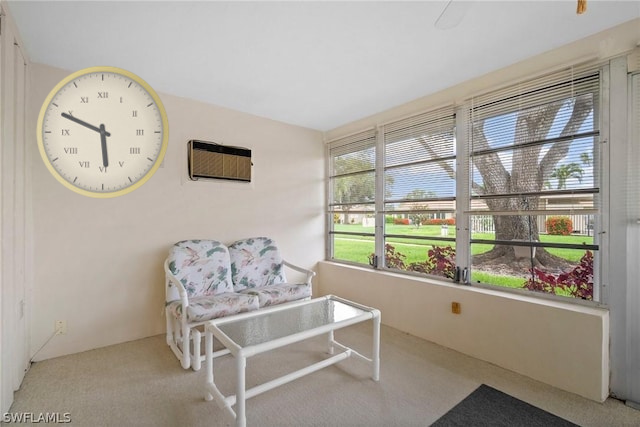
**5:49**
